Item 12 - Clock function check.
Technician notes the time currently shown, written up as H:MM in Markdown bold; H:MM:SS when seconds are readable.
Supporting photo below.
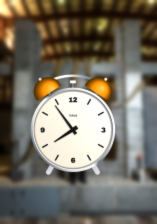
**7:54**
